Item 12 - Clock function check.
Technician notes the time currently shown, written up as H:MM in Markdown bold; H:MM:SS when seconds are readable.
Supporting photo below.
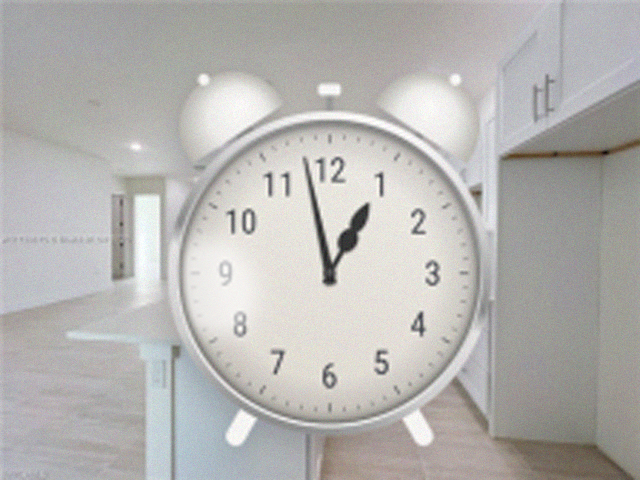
**12:58**
